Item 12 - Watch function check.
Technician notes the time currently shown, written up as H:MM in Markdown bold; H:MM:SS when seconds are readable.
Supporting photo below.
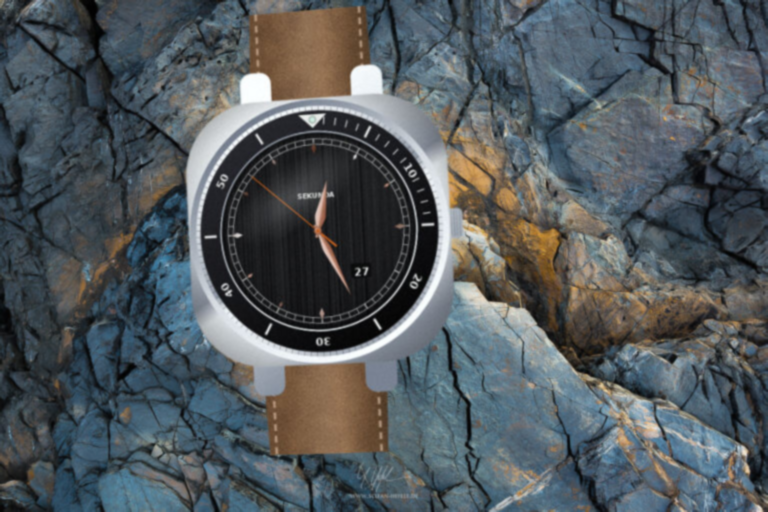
**12:25:52**
